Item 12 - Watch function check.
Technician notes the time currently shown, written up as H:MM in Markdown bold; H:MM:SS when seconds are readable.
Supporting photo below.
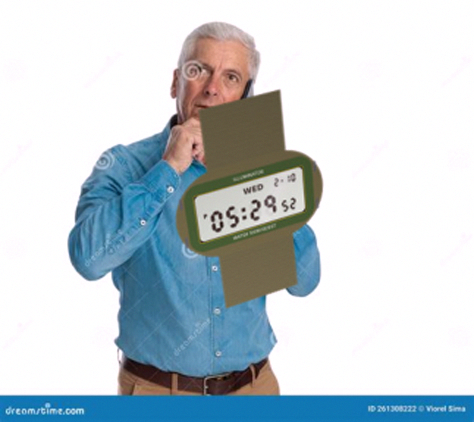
**5:29:52**
